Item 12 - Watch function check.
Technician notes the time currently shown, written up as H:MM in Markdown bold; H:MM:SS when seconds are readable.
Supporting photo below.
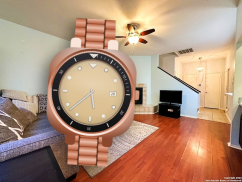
**5:38**
